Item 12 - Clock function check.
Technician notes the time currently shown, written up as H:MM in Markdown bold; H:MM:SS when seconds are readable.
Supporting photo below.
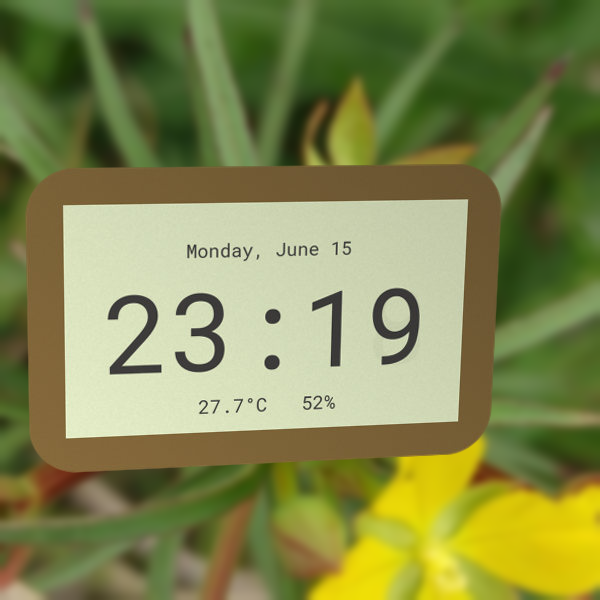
**23:19**
